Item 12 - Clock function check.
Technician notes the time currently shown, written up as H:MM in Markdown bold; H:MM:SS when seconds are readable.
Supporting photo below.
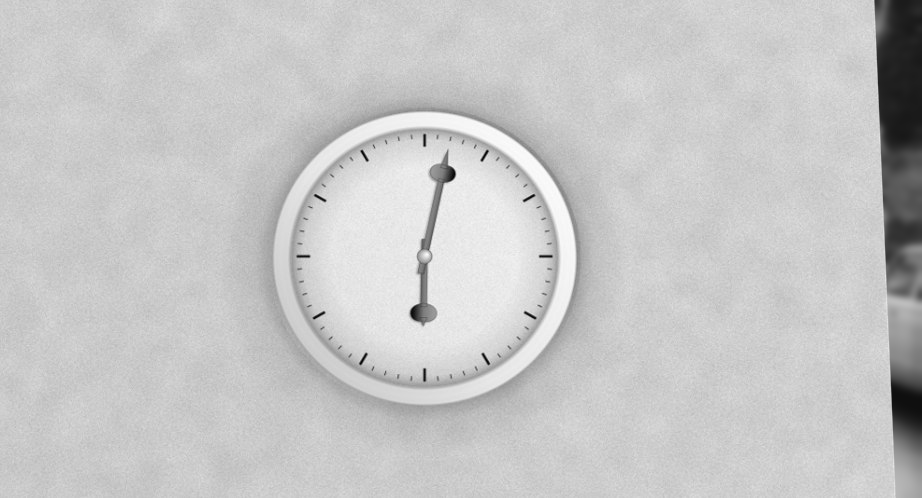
**6:02**
